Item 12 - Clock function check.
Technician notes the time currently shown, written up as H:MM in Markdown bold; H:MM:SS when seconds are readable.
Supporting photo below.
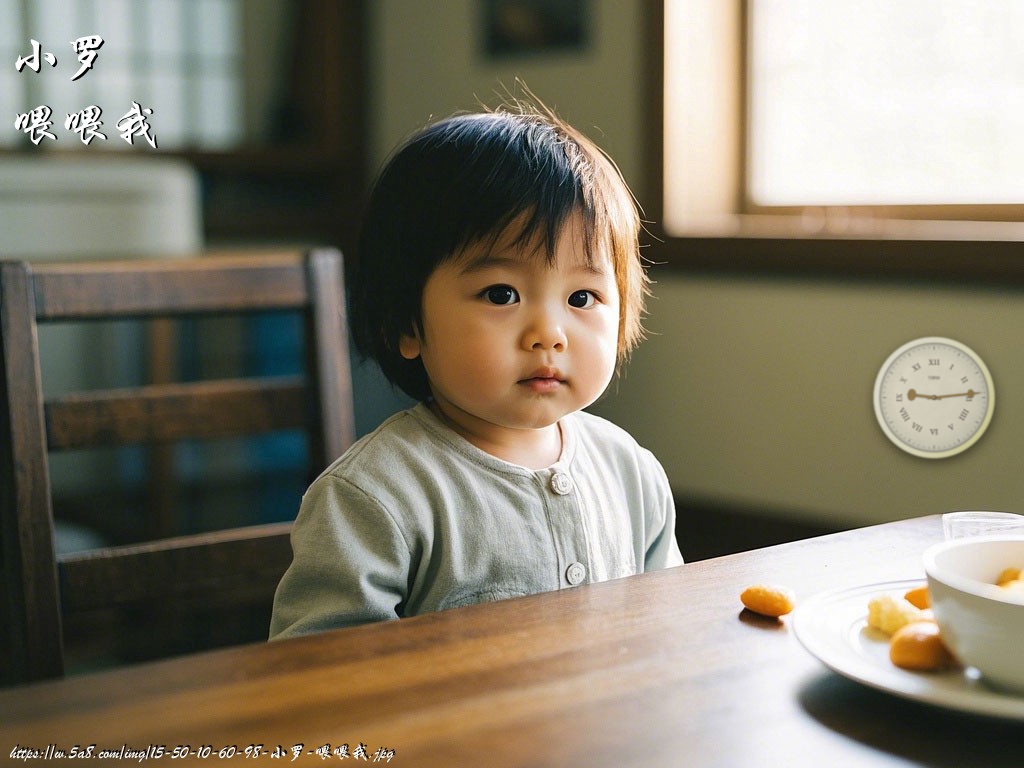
**9:14**
